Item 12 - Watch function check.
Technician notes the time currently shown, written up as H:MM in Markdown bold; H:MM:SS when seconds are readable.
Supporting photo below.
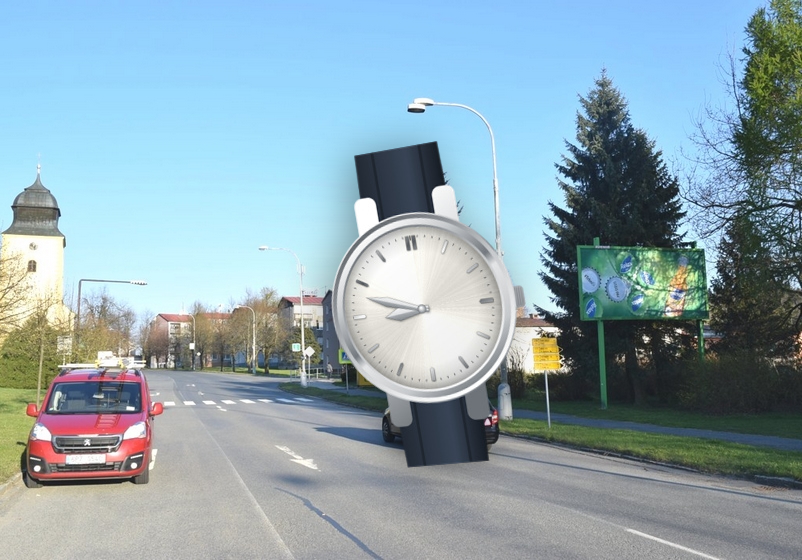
**8:48**
